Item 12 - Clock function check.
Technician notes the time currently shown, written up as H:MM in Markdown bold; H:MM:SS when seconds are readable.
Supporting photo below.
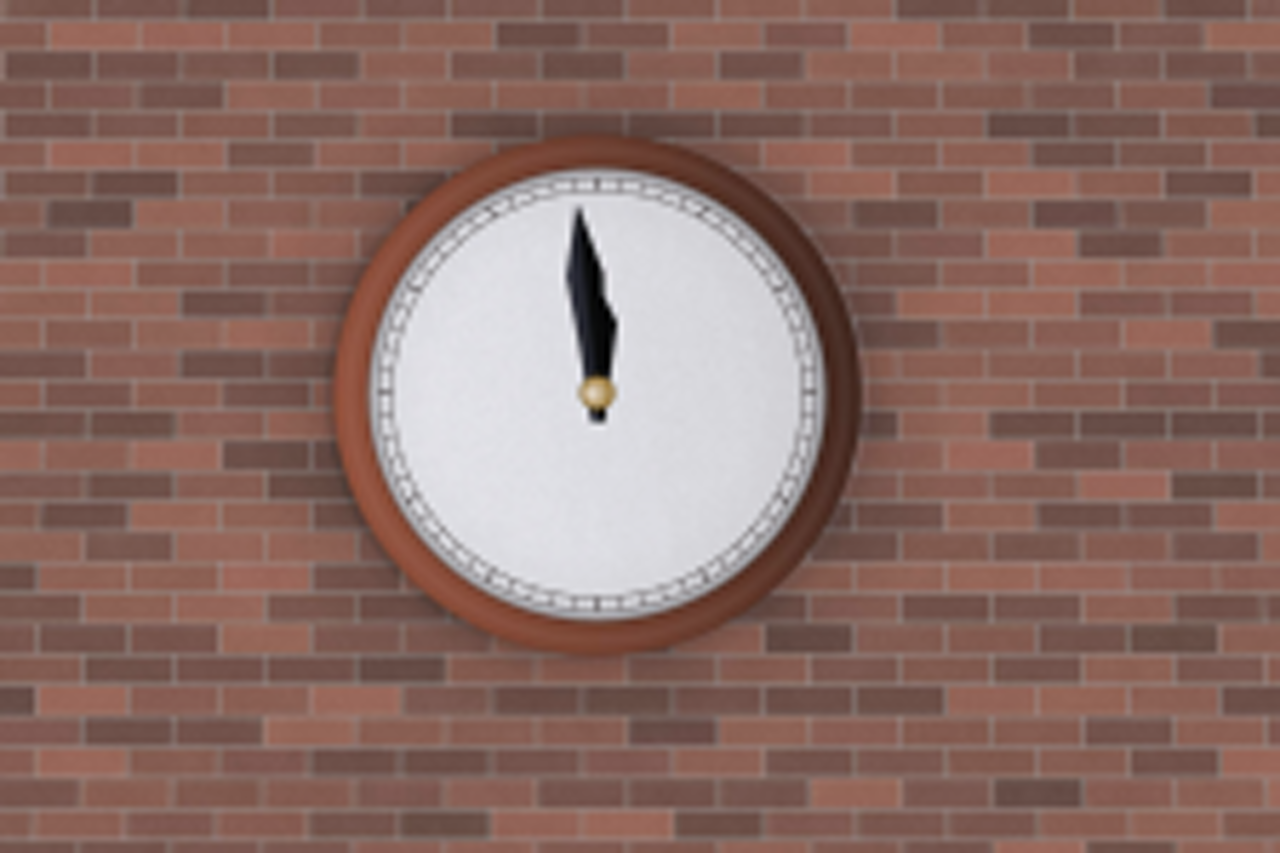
**11:59**
